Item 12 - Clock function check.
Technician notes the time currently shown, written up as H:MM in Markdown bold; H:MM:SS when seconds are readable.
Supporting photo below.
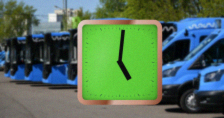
**5:01**
